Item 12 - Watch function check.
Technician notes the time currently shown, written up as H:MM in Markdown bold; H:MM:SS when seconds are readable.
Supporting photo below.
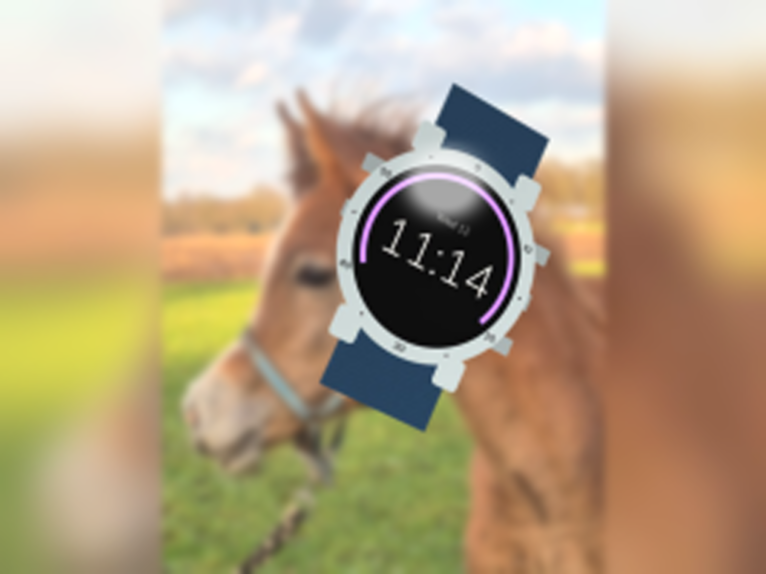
**11:14**
